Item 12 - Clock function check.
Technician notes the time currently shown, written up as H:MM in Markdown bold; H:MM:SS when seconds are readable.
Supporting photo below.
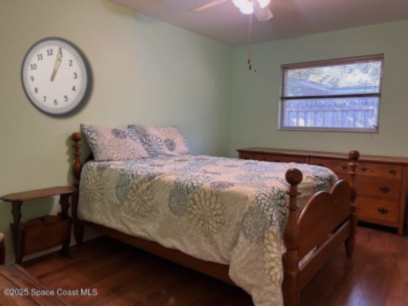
**1:04**
